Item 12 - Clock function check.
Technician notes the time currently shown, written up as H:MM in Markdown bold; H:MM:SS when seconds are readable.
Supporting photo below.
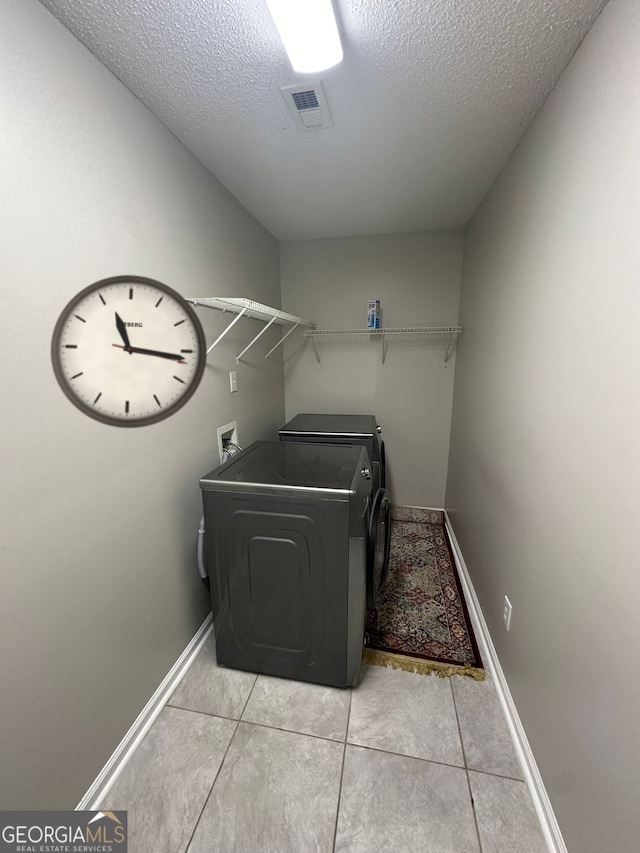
**11:16:17**
